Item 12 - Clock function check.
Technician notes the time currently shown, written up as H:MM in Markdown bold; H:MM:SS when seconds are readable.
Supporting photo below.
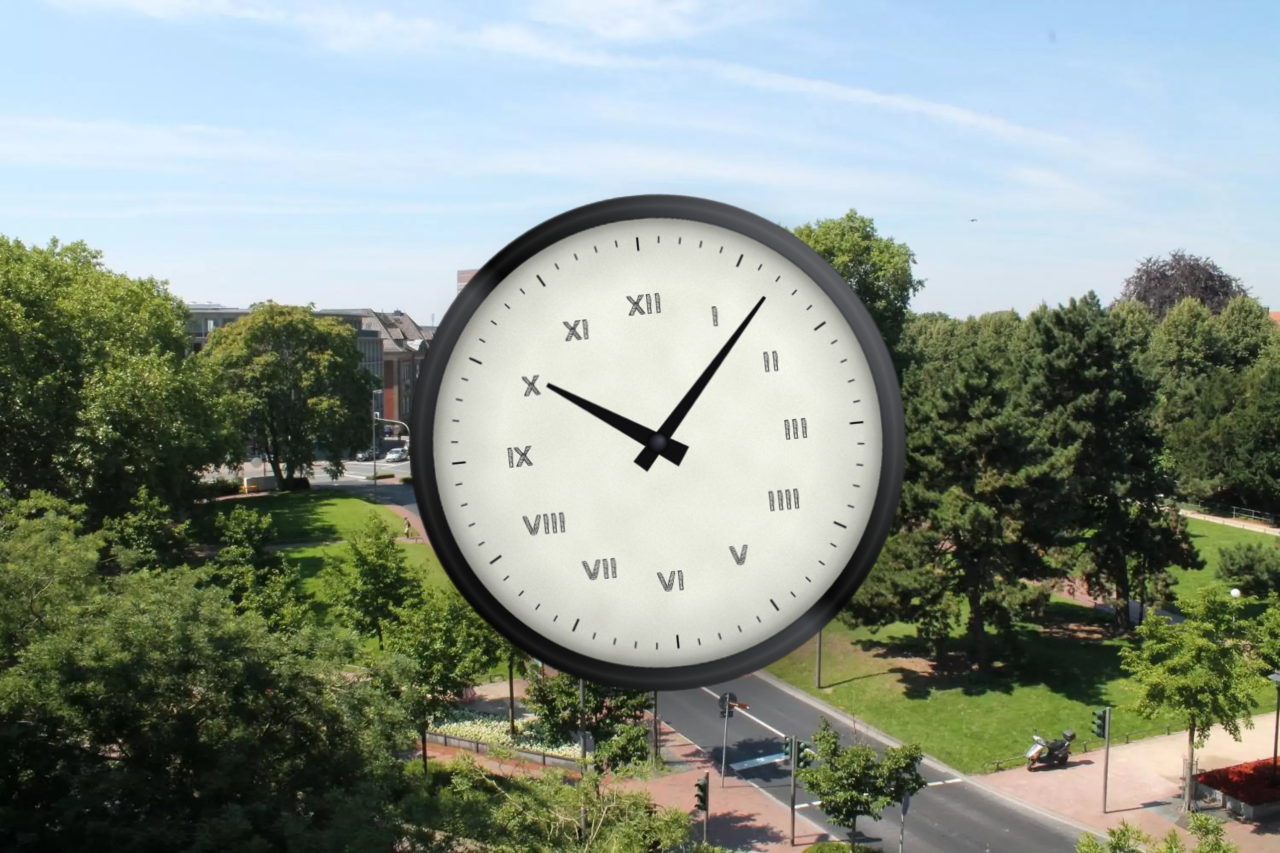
**10:07**
